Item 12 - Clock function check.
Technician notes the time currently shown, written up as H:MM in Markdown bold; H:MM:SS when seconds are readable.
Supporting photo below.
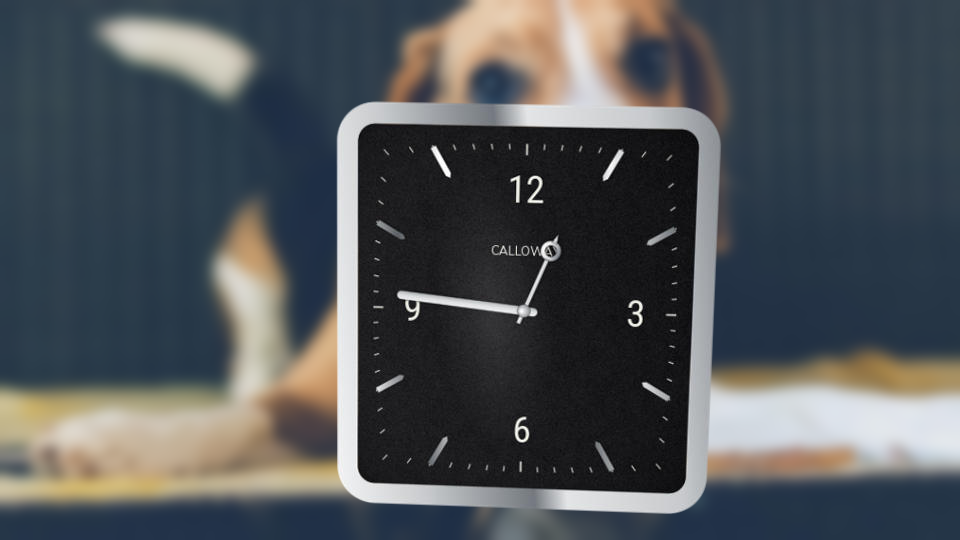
**12:46**
